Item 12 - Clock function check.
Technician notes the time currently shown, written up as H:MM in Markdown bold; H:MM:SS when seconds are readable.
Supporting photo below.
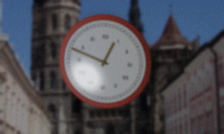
**12:48**
